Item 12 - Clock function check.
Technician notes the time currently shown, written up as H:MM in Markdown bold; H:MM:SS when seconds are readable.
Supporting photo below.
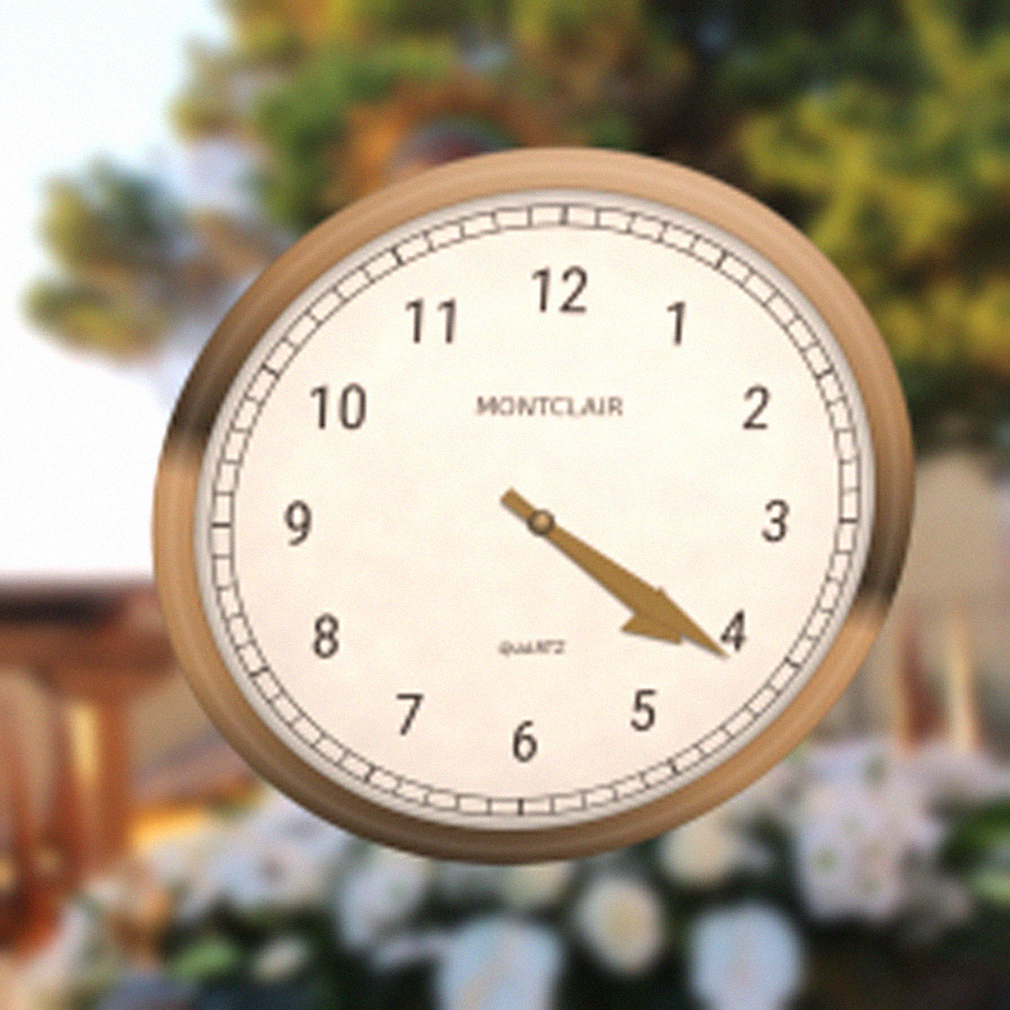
**4:21**
